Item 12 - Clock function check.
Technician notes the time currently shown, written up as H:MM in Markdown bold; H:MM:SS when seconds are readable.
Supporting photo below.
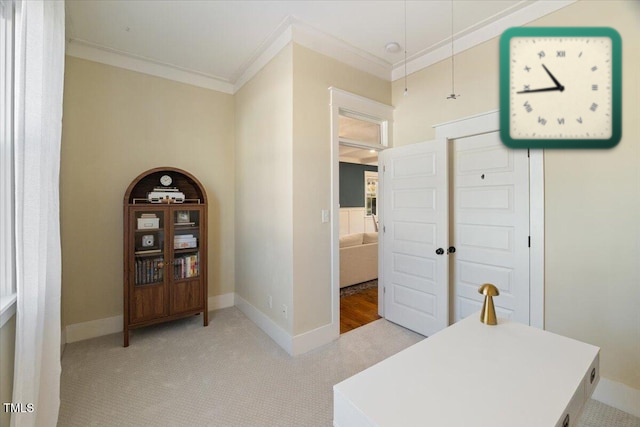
**10:44**
